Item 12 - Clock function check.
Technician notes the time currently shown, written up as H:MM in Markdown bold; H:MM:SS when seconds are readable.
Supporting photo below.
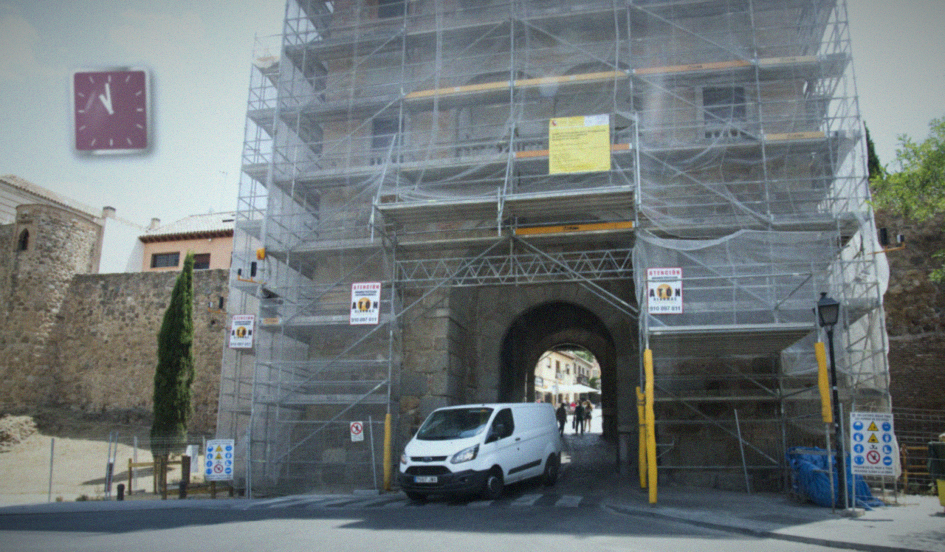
**10:59**
